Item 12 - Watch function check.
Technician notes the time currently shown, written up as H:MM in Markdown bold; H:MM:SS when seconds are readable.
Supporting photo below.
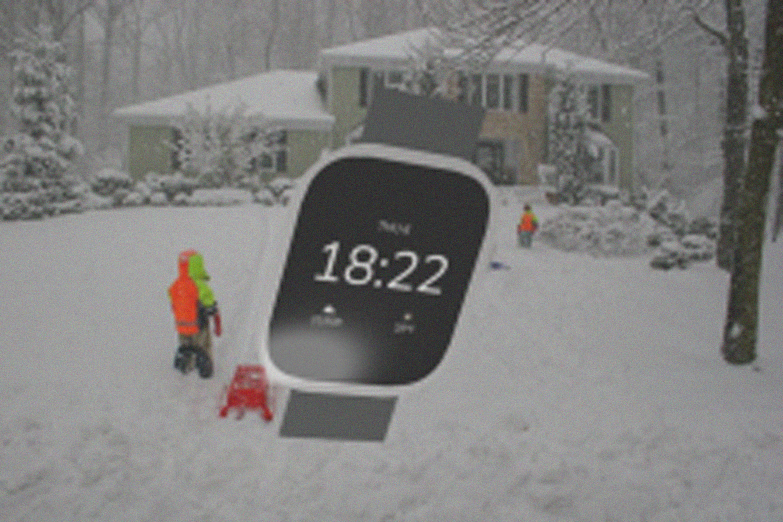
**18:22**
